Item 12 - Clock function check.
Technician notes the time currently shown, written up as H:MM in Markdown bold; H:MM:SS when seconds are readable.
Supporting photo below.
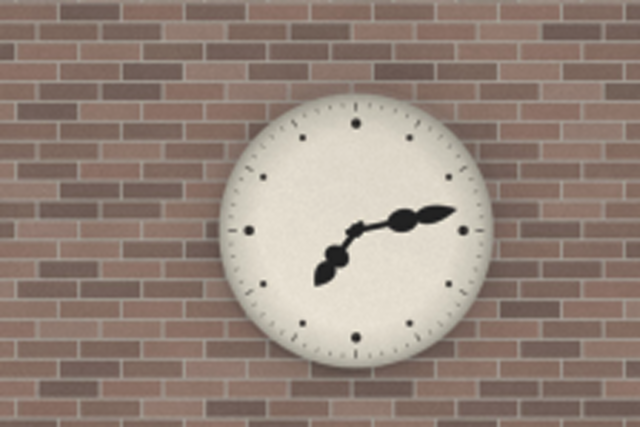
**7:13**
